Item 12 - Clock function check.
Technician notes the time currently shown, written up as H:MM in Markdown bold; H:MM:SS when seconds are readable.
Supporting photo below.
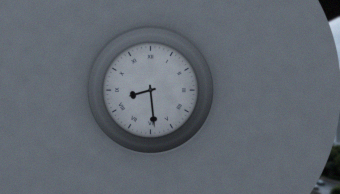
**8:29**
